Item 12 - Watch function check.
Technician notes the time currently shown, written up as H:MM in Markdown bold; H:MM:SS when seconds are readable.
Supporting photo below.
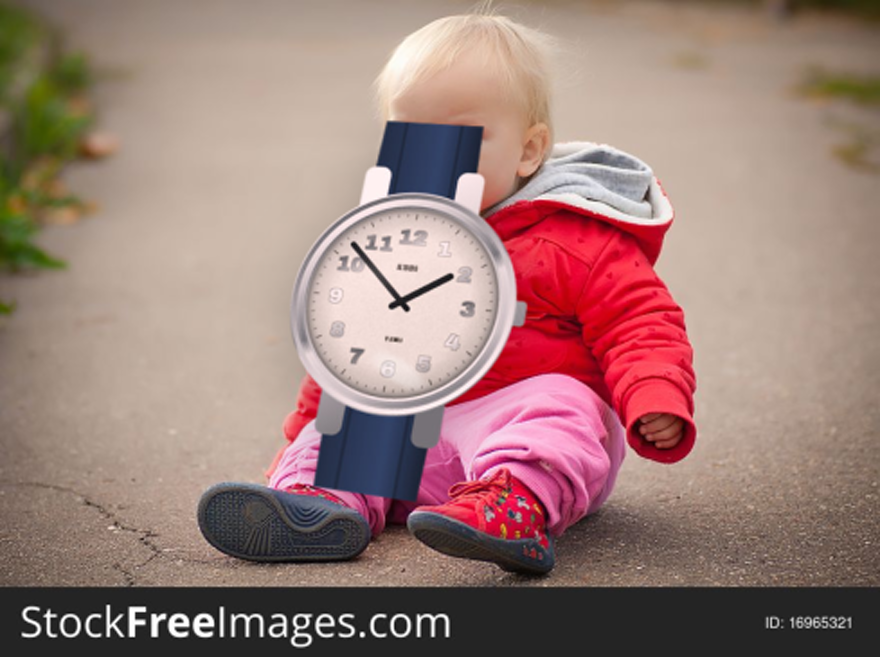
**1:52**
